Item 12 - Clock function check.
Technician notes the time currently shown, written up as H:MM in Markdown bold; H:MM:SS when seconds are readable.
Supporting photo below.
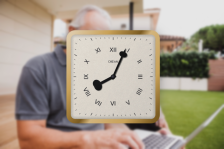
**8:04**
